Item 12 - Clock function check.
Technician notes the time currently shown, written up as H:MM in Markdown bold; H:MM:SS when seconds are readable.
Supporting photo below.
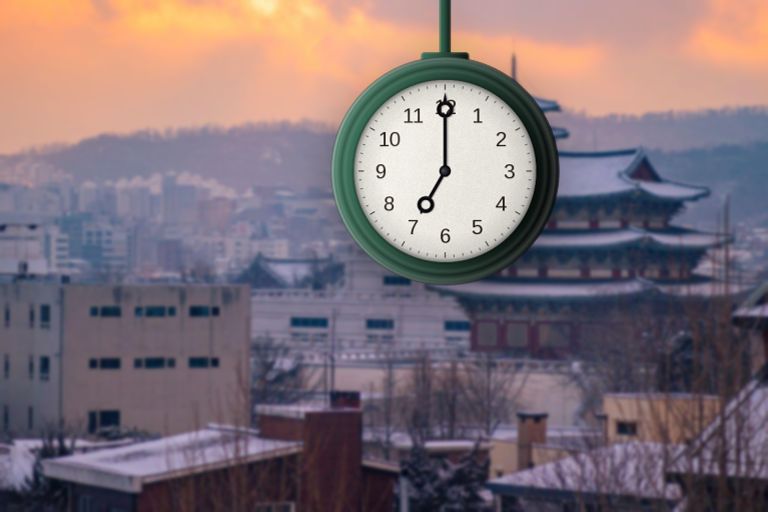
**7:00**
